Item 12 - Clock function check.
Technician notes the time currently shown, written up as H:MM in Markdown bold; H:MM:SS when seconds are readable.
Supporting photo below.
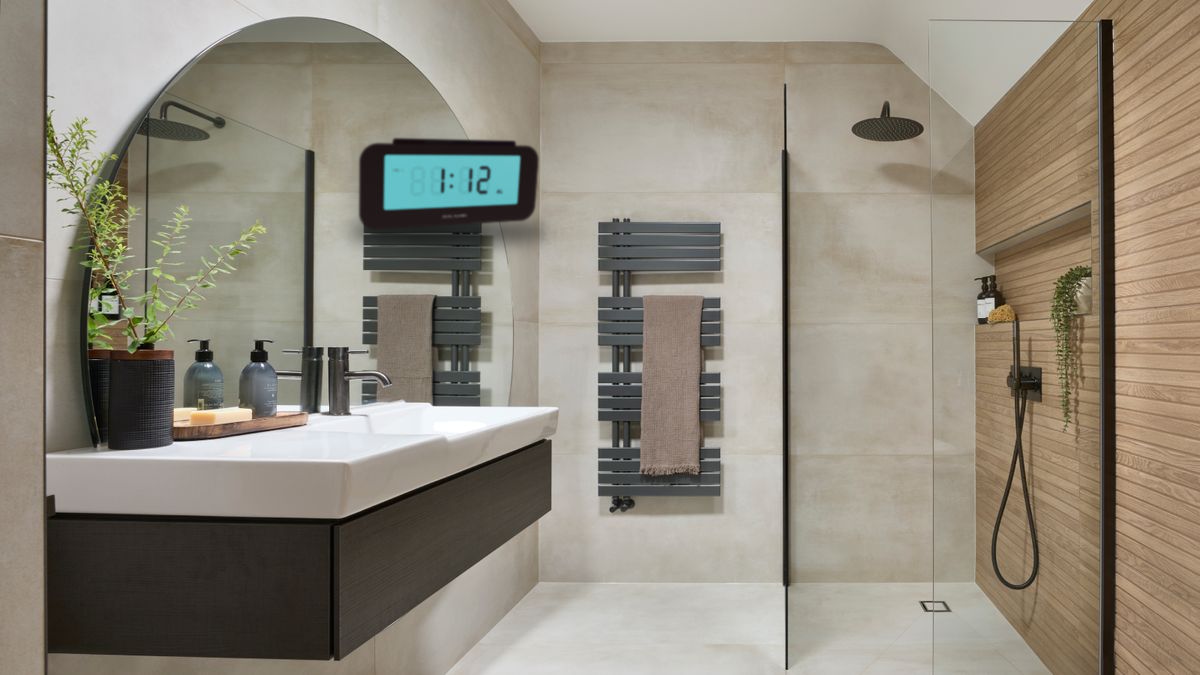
**1:12**
